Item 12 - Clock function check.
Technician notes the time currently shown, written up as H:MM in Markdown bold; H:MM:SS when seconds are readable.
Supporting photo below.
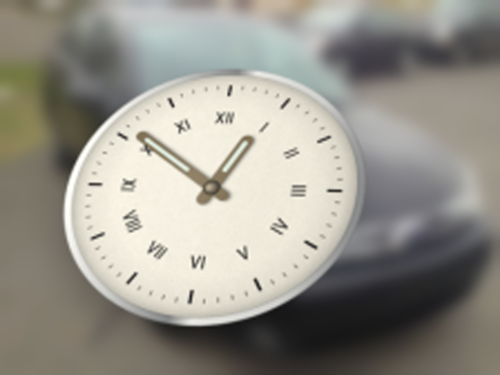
**12:51**
